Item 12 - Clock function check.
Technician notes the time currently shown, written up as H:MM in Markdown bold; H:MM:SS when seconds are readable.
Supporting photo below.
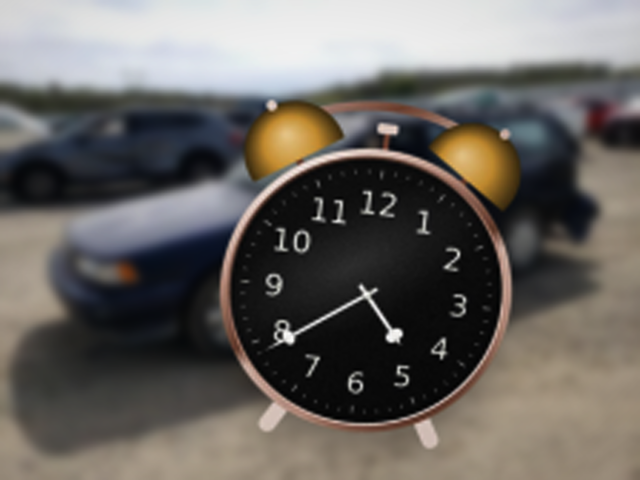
**4:39**
